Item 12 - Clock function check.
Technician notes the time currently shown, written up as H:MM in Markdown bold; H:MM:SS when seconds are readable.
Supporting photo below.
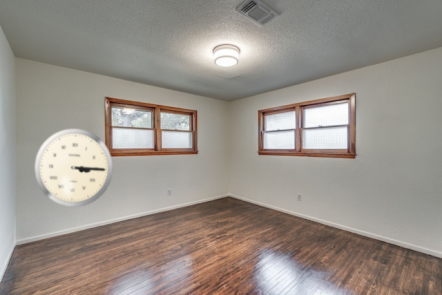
**3:15**
